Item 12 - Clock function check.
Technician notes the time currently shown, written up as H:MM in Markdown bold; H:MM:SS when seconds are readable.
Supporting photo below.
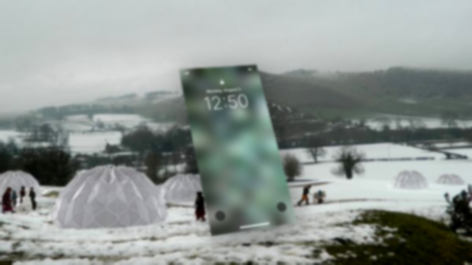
**12:50**
